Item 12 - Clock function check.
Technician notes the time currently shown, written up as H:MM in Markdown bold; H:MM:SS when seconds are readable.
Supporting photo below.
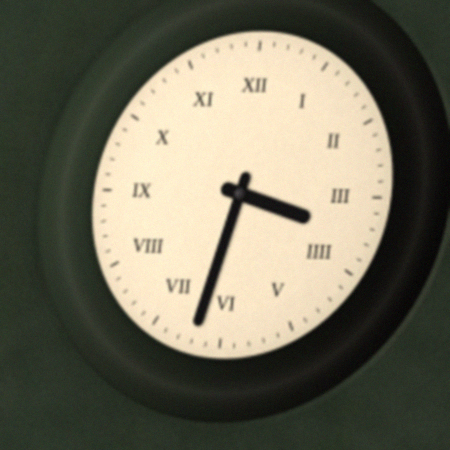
**3:32**
